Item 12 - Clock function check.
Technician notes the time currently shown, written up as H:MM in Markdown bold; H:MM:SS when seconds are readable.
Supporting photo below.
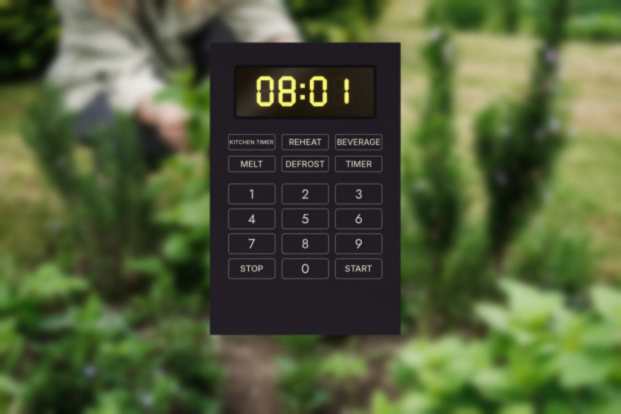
**8:01**
